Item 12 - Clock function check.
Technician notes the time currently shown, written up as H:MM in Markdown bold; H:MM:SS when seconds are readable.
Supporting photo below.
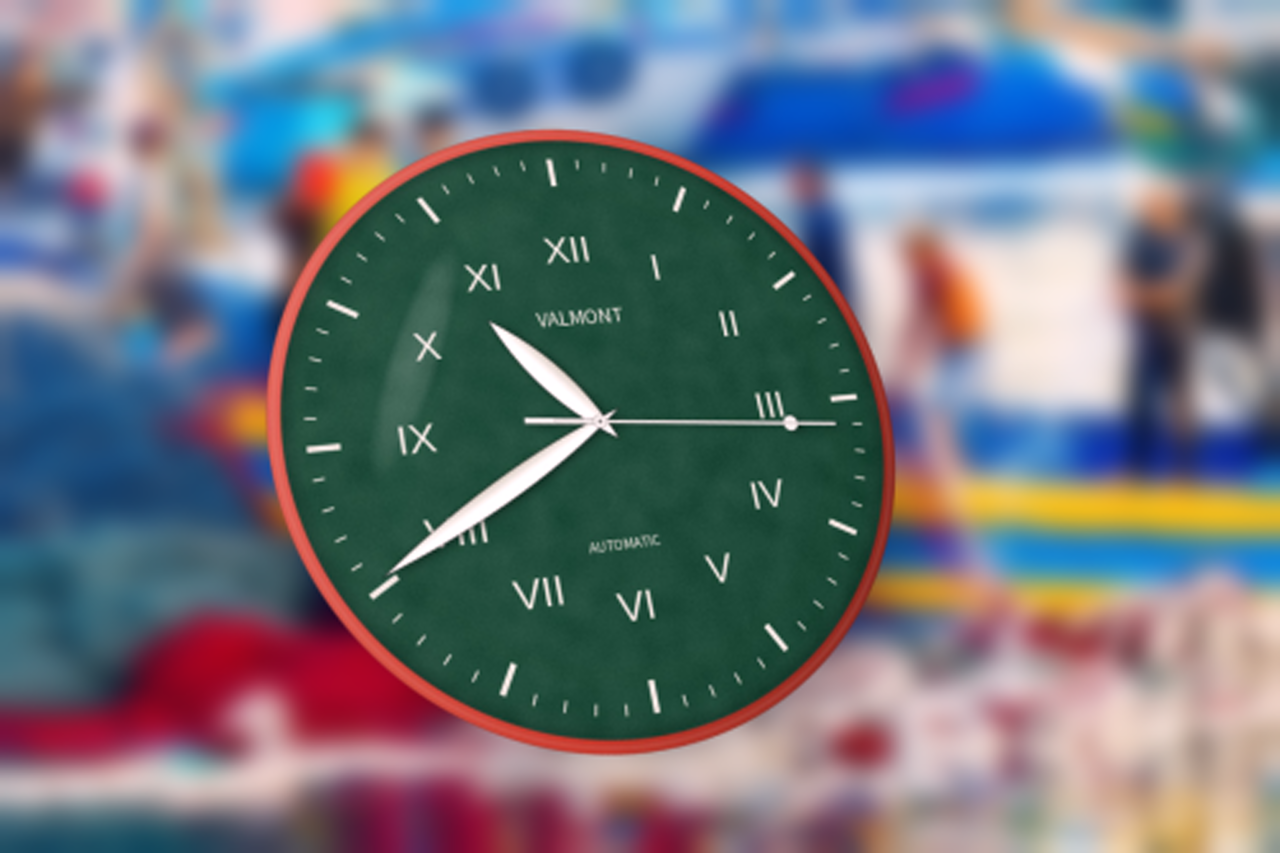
**10:40:16**
